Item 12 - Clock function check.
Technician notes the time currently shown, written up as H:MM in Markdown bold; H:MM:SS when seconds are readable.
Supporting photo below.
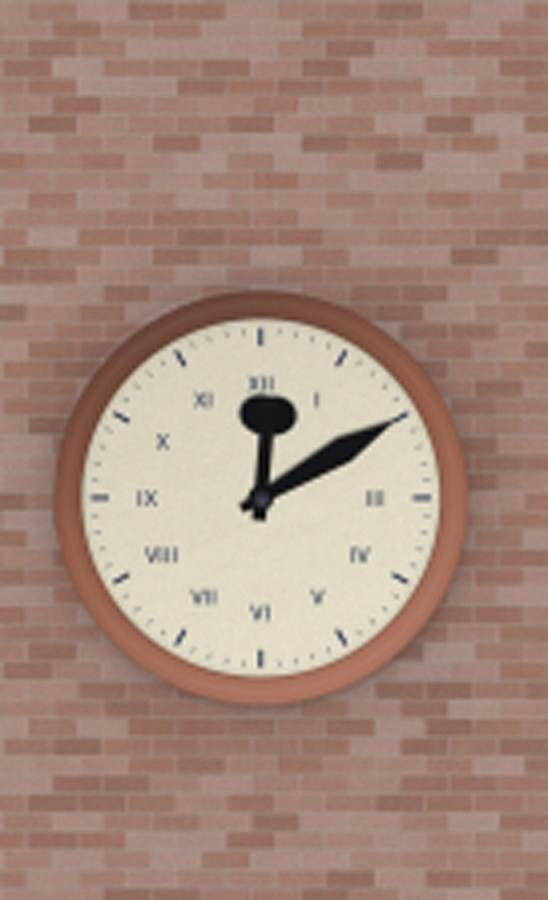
**12:10**
